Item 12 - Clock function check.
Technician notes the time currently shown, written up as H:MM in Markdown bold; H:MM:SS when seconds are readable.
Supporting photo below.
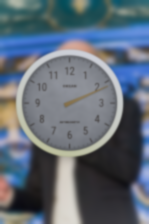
**2:11**
